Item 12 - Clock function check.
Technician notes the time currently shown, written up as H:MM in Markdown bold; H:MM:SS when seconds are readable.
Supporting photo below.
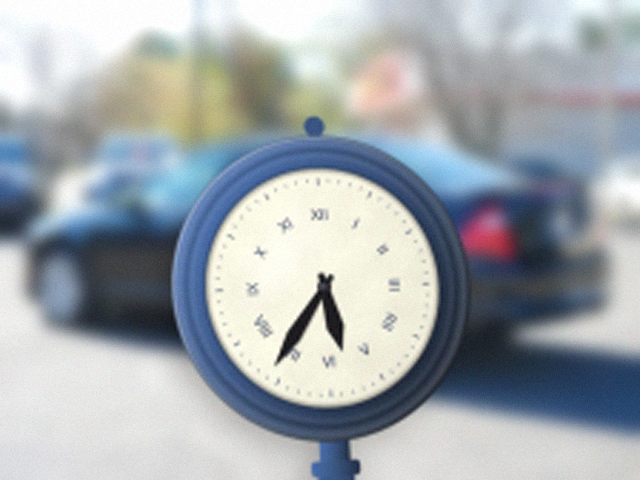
**5:36**
